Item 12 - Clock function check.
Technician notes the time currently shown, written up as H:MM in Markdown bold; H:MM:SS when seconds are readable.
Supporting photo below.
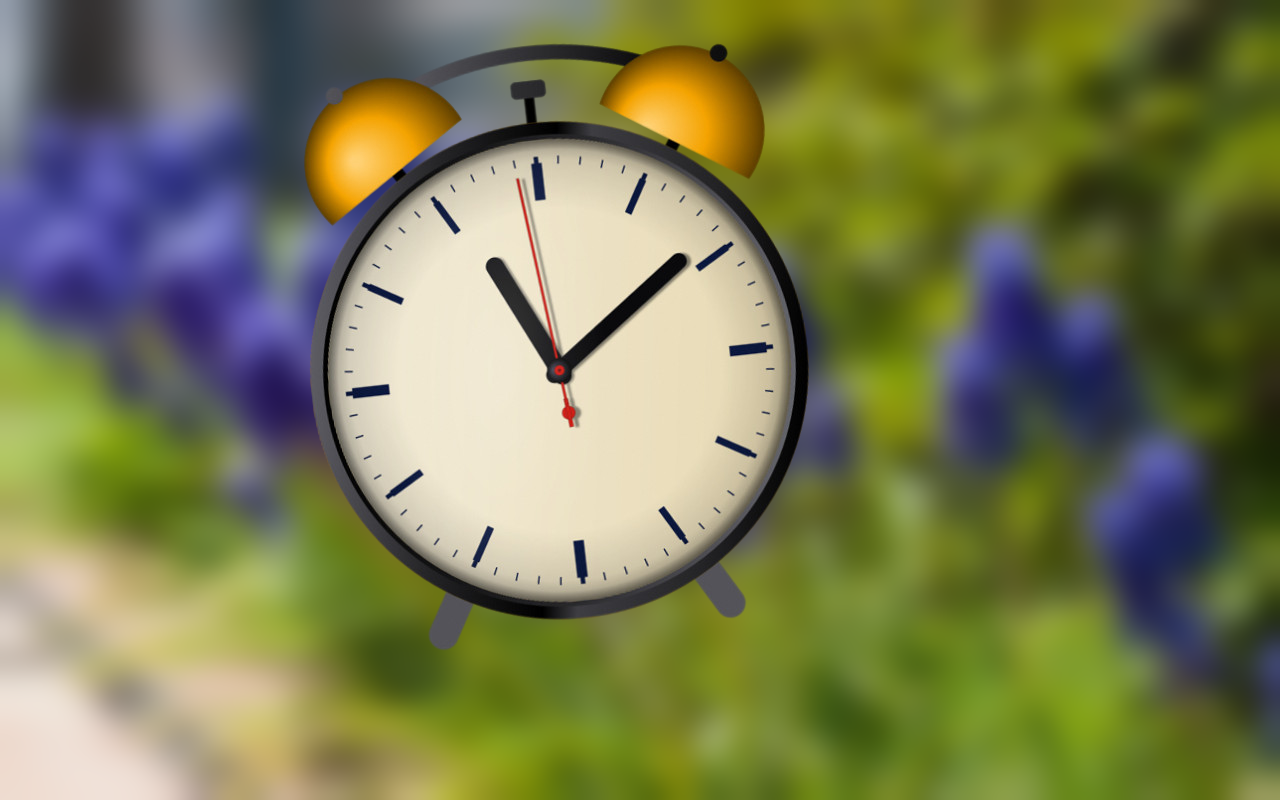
**11:08:59**
